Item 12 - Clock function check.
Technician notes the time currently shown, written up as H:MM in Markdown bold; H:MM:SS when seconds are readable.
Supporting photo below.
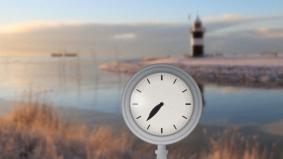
**7:37**
